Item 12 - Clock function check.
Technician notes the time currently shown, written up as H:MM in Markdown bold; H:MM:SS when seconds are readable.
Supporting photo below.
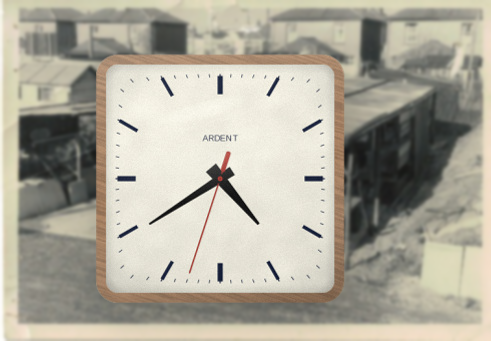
**4:39:33**
